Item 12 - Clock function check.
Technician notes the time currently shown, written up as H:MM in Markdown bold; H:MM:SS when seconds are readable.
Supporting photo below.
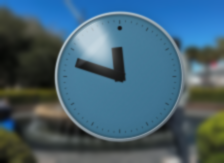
**11:48**
